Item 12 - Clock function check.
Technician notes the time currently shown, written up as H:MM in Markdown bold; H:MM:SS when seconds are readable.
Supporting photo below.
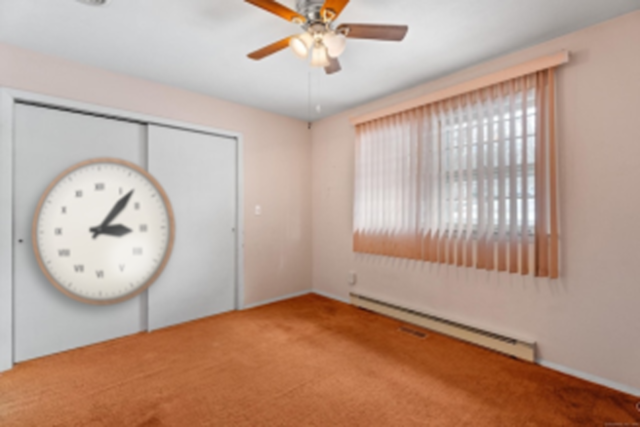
**3:07**
